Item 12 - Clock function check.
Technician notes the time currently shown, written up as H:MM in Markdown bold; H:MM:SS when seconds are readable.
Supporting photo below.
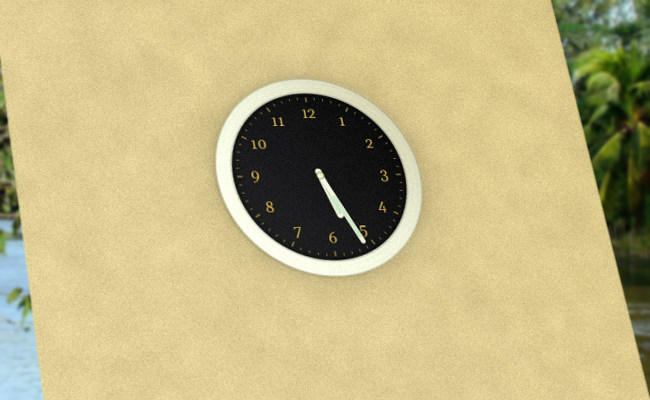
**5:26**
